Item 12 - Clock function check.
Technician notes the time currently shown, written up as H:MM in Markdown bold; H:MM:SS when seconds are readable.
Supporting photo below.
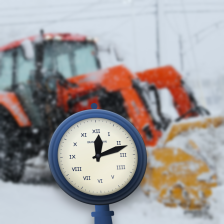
**12:12**
